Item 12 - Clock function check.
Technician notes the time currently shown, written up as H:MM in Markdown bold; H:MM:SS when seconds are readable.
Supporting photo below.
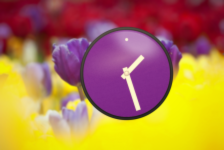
**1:27**
